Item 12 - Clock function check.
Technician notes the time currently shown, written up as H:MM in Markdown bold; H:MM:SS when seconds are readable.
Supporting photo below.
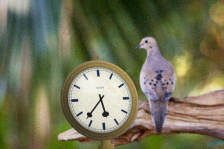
**5:37**
